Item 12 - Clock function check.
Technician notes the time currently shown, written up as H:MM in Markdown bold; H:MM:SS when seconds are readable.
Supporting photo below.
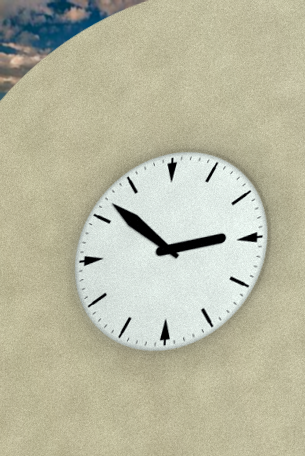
**2:52**
